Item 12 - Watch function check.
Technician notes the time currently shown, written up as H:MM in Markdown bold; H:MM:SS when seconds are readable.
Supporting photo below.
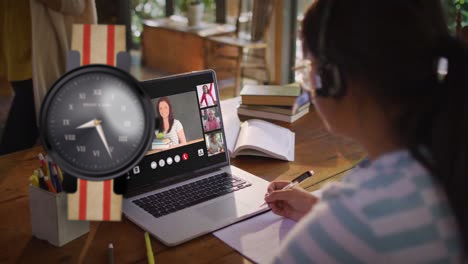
**8:26**
